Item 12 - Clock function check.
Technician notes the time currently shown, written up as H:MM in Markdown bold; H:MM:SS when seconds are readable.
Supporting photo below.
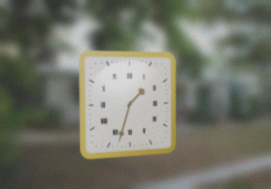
**1:33**
